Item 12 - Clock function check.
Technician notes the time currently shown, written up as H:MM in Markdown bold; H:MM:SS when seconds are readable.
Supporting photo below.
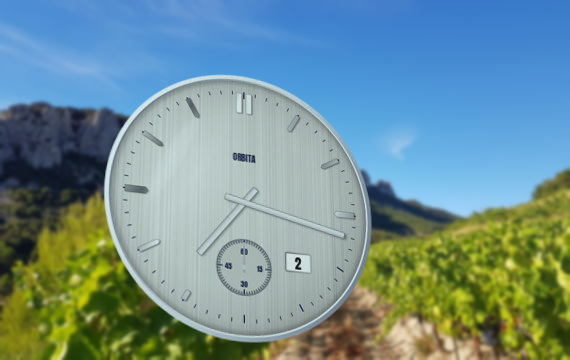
**7:17**
